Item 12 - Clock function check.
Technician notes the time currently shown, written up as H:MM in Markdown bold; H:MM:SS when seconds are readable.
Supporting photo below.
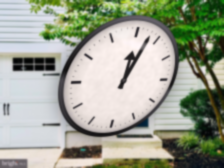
**12:03**
